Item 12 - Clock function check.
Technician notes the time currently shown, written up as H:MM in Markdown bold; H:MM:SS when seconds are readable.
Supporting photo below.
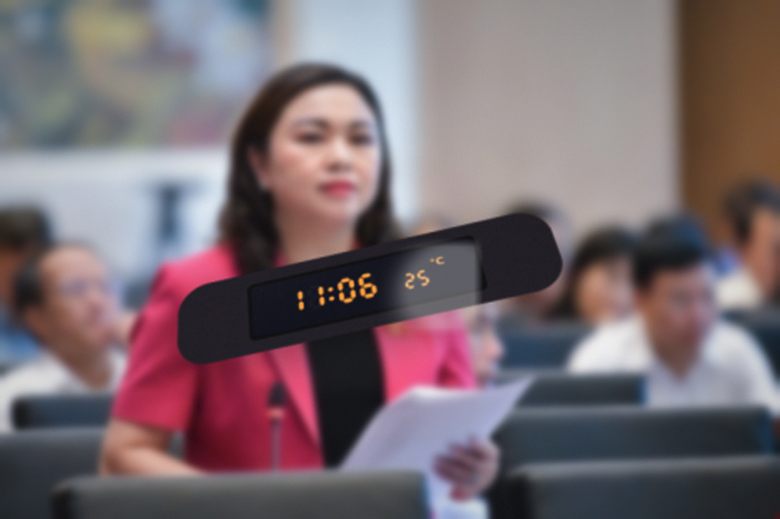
**11:06**
